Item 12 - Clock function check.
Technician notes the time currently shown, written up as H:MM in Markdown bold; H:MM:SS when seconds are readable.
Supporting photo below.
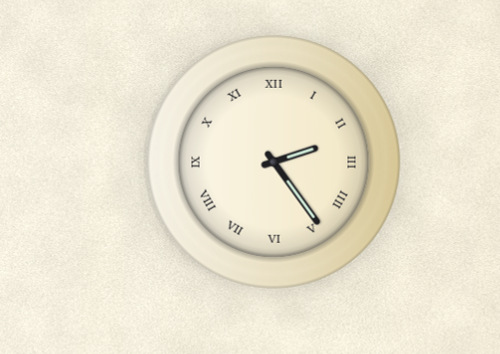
**2:24**
